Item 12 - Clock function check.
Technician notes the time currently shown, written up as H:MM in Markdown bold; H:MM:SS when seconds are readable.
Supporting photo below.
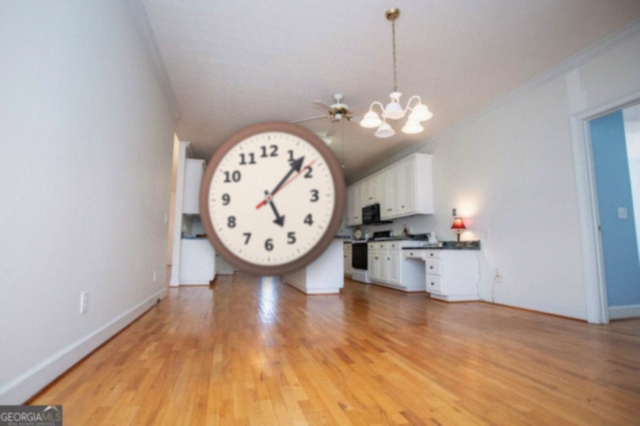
**5:07:09**
